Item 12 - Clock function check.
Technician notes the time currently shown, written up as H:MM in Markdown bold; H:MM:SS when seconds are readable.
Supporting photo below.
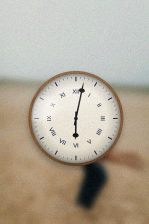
**6:02**
